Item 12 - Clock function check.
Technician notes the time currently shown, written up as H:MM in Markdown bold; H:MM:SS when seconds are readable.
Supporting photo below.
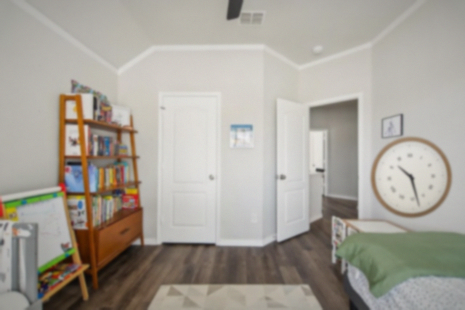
**10:28**
